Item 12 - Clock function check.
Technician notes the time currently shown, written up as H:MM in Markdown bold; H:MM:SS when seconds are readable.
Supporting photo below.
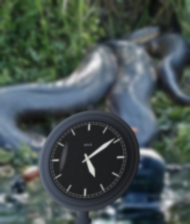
**5:09**
